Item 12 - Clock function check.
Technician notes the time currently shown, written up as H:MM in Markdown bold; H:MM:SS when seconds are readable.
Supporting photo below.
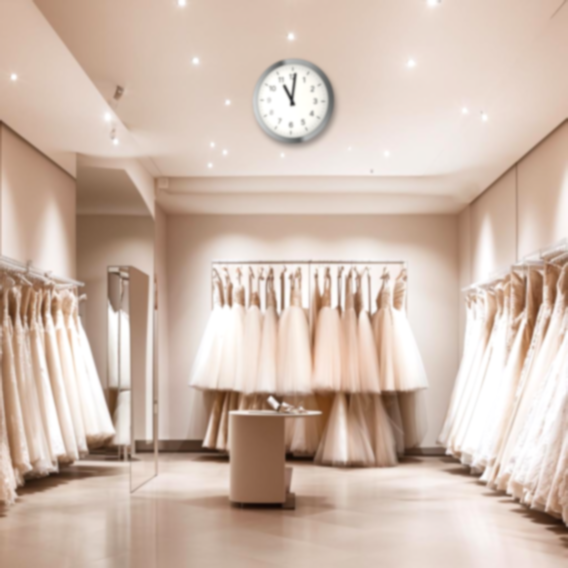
**11:01**
